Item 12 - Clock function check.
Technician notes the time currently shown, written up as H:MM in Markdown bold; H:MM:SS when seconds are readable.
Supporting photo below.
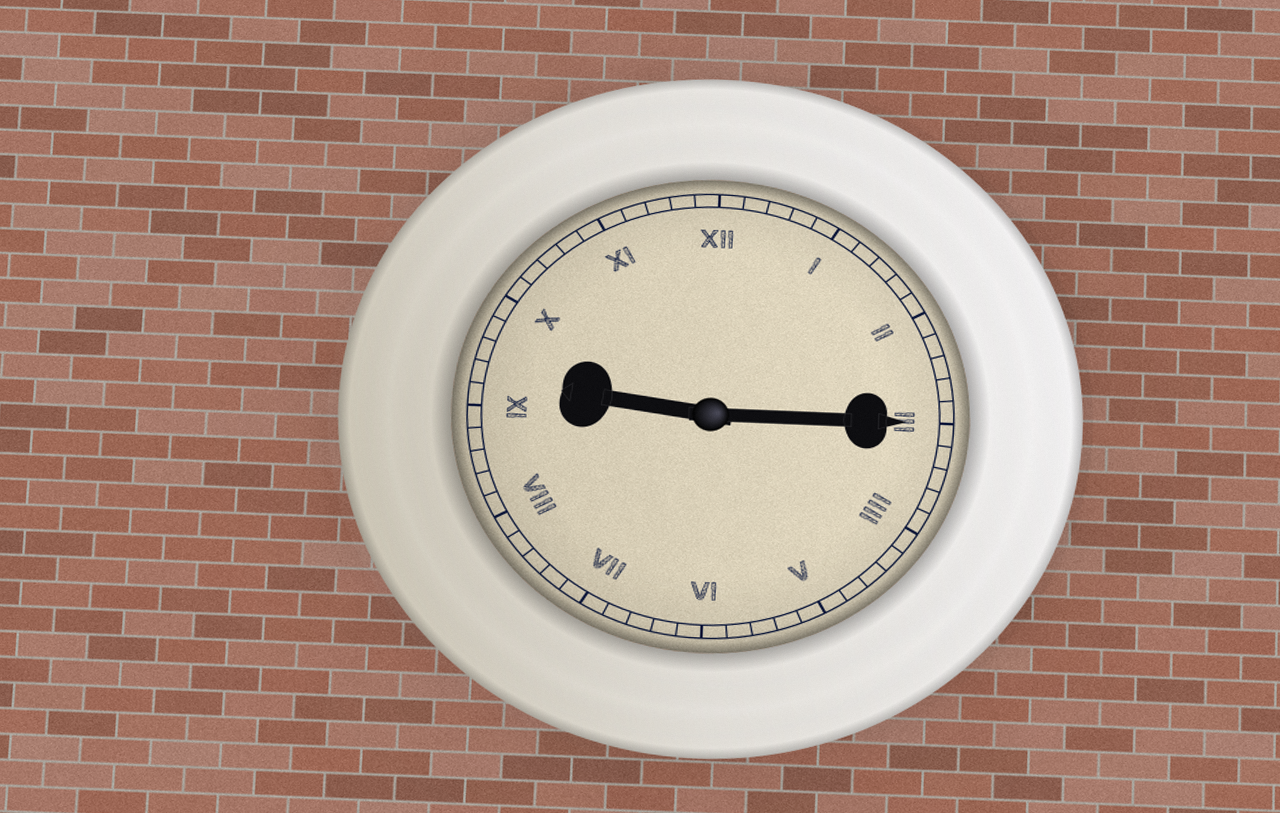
**9:15**
